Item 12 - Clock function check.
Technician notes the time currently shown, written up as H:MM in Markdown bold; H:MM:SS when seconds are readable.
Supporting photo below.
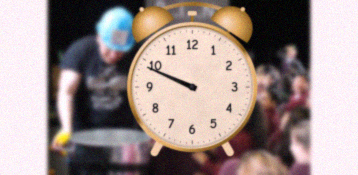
**9:49**
